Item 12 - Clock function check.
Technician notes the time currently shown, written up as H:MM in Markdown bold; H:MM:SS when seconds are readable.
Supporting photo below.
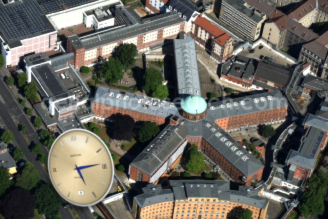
**5:14**
